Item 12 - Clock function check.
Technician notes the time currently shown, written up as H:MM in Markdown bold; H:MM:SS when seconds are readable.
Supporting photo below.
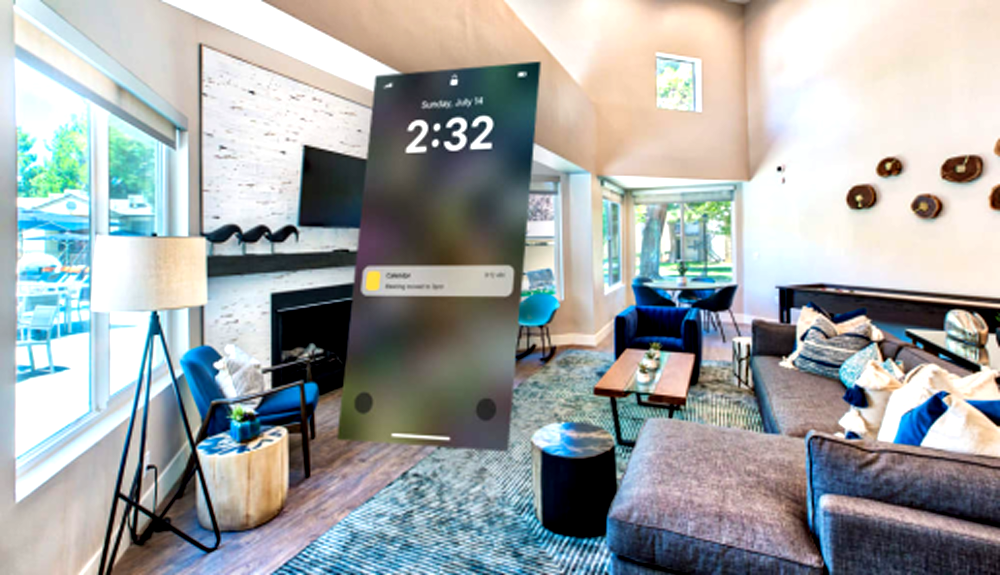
**2:32**
